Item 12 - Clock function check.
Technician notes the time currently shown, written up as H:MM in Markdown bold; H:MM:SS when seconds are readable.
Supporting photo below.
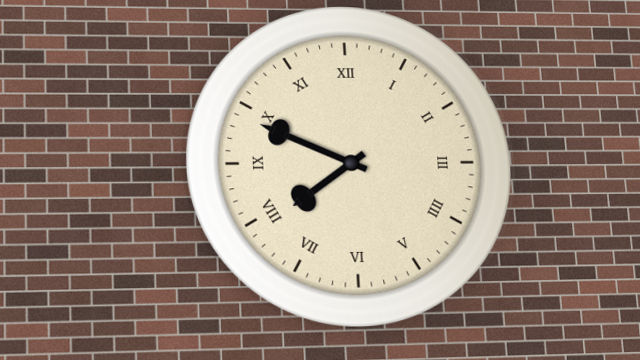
**7:49**
